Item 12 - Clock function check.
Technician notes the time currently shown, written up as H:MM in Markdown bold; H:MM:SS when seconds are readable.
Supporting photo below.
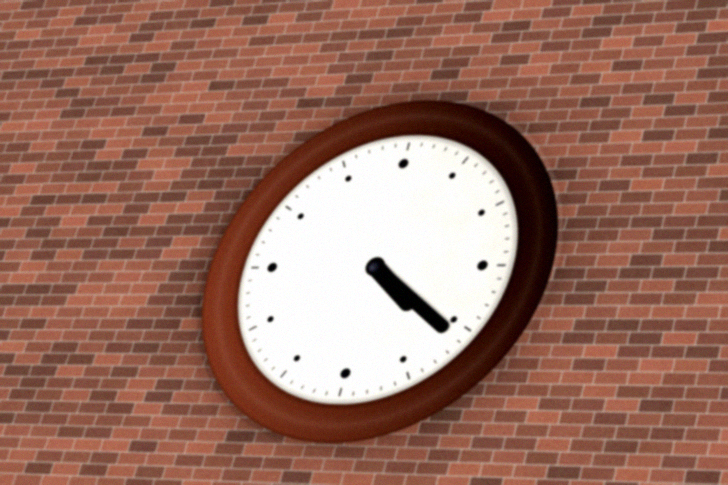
**4:21**
